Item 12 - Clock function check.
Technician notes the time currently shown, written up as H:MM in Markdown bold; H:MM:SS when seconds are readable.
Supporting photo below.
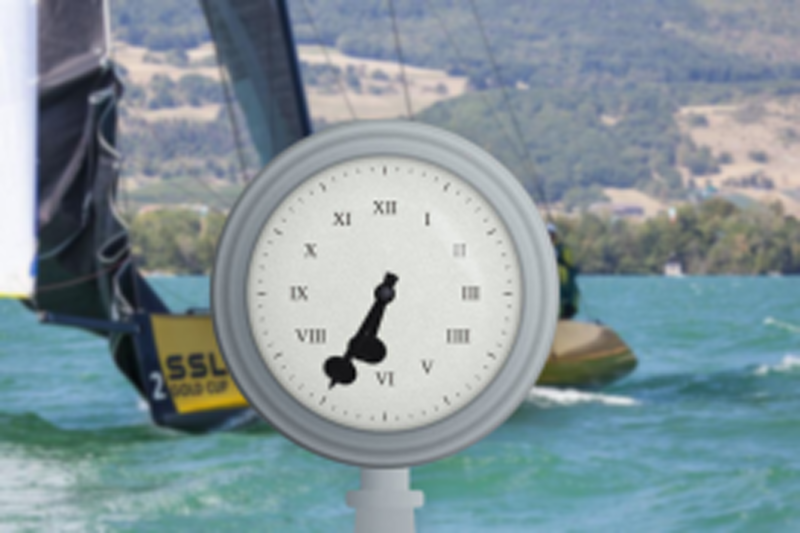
**6:35**
